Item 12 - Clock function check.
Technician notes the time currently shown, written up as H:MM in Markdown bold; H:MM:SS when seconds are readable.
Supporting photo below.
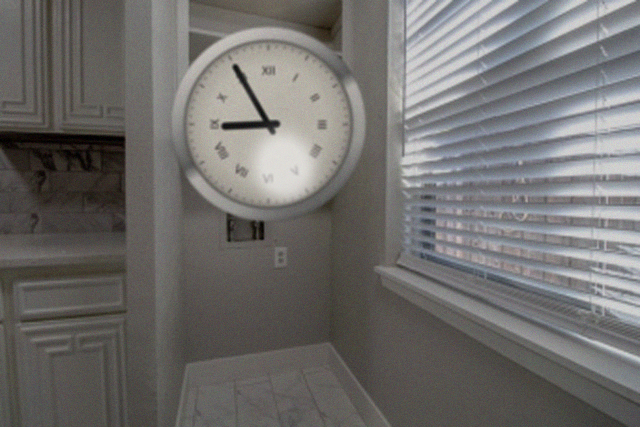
**8:55**
